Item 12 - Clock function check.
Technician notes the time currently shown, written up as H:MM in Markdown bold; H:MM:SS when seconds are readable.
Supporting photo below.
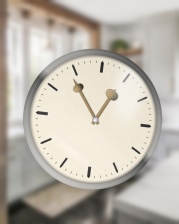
**12:54**
